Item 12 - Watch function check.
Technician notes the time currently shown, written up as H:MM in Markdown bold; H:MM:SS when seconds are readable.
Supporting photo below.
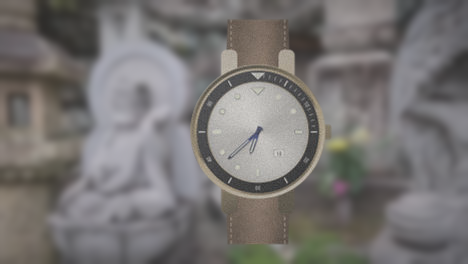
**6:38**
